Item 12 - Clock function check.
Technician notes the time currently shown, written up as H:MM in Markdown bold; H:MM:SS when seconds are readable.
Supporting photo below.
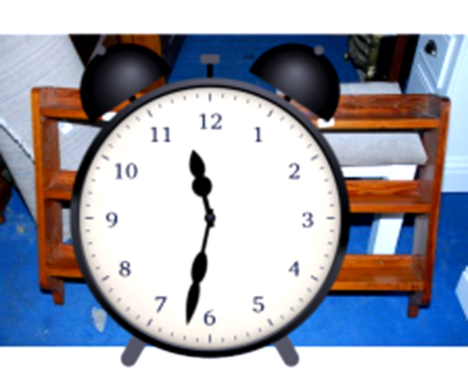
**11:32**
